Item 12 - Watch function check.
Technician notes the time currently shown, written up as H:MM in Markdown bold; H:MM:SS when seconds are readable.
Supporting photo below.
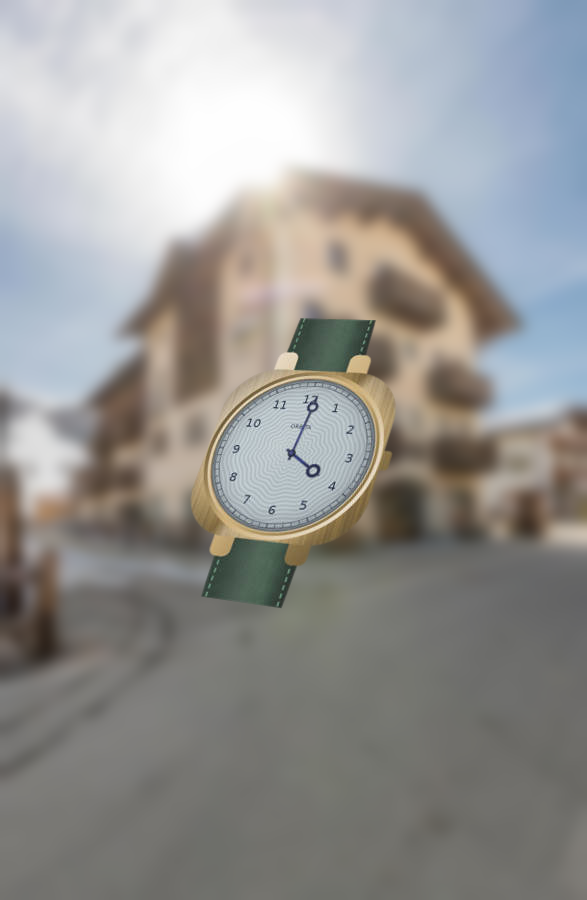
**4:01**
